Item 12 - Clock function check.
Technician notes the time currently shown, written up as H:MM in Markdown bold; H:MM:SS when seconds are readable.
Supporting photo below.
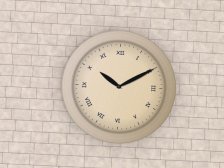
**10:10**
